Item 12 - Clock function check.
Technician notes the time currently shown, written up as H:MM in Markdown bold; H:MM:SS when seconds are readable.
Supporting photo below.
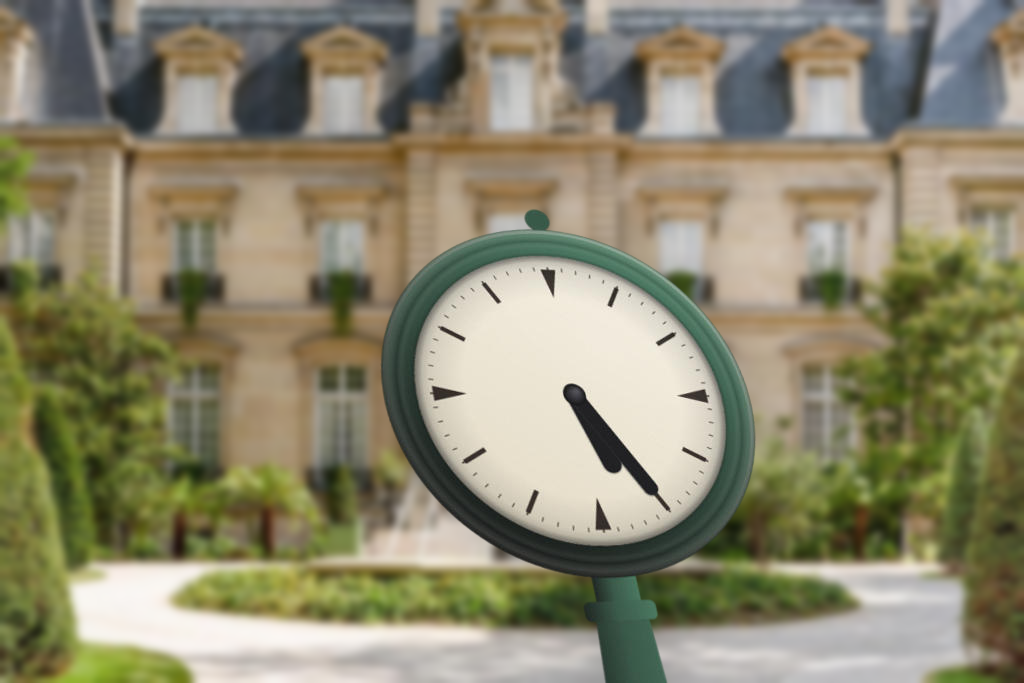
**5:25**
